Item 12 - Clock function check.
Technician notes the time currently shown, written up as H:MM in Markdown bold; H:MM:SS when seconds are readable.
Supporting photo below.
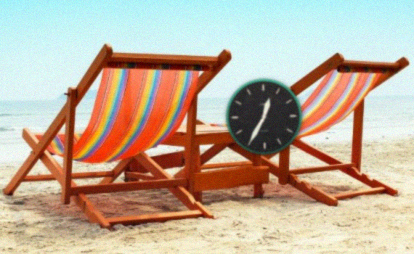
**12:35**
